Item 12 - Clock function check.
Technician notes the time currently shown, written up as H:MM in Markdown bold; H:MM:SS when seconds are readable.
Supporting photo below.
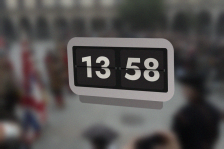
**13:58**
